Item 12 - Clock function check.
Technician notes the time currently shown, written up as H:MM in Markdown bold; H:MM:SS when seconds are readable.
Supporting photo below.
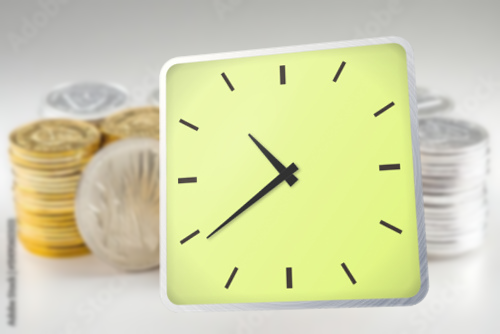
**10:39**
